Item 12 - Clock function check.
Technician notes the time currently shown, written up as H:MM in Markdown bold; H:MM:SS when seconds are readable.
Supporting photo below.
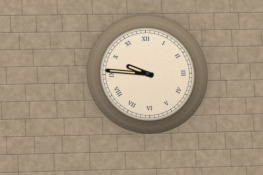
**9:46**
